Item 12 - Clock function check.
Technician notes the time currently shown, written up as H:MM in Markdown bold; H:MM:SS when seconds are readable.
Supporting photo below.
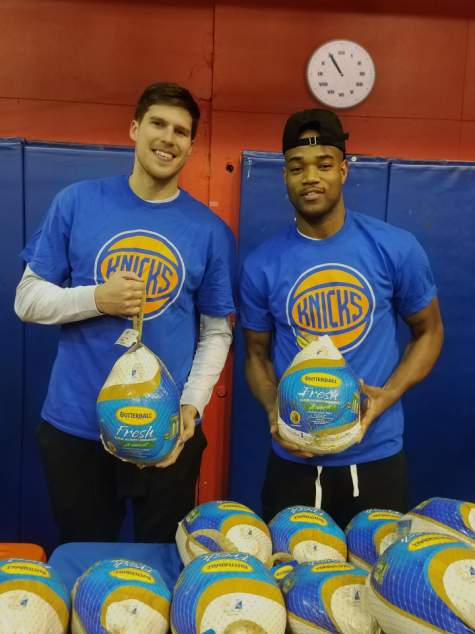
**10:55**
